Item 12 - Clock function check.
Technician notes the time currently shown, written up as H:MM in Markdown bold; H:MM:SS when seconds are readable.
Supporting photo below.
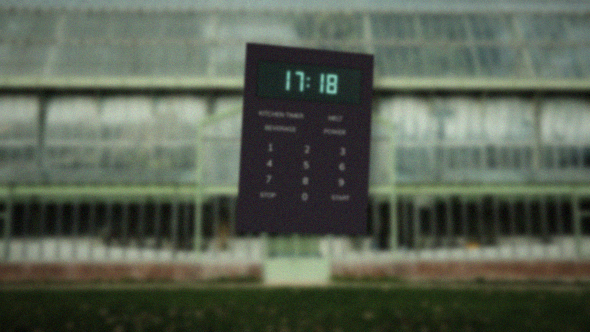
**17:18**
